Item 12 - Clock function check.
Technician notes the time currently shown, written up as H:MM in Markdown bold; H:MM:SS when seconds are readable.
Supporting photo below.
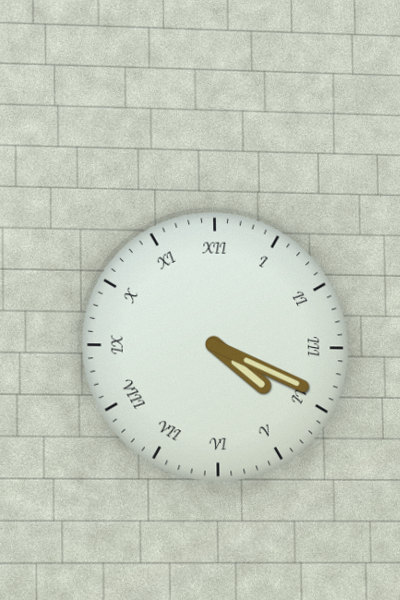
**4:19**
